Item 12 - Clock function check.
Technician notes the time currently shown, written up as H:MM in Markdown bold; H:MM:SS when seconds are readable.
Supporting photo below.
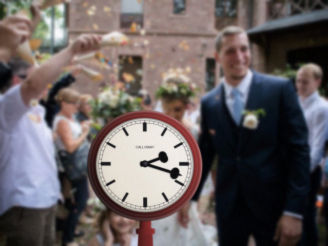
**2:18**
